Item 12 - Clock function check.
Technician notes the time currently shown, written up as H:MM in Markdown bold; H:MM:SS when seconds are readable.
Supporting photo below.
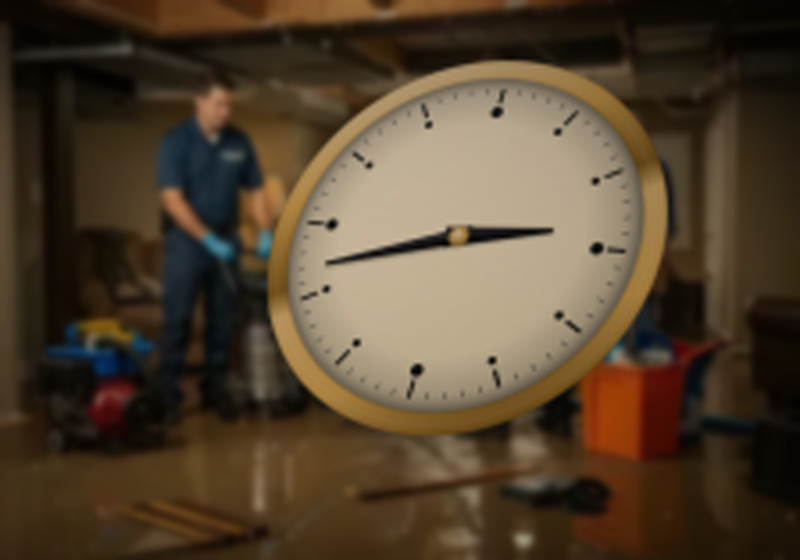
**2:42**
